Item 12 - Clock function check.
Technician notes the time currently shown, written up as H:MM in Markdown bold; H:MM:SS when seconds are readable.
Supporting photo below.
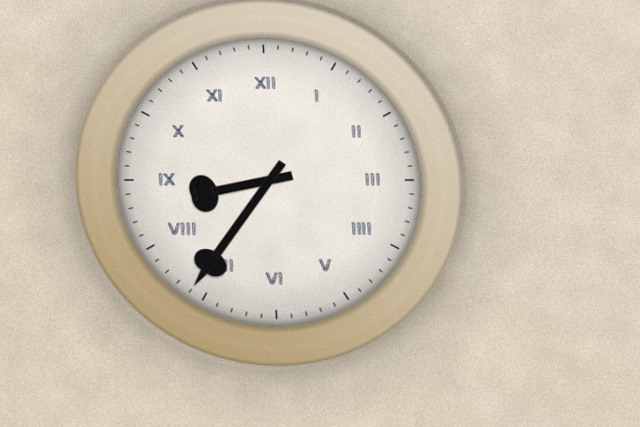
**8:36**
